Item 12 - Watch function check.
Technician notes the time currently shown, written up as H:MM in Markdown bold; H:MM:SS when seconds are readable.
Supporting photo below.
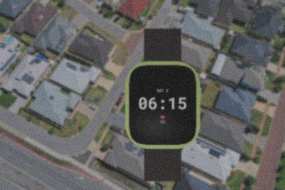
**6:15**
